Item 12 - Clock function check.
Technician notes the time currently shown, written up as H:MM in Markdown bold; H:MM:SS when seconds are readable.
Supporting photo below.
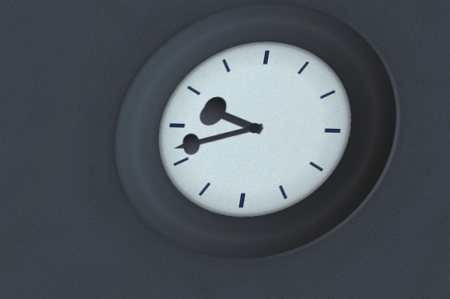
**9:42**
